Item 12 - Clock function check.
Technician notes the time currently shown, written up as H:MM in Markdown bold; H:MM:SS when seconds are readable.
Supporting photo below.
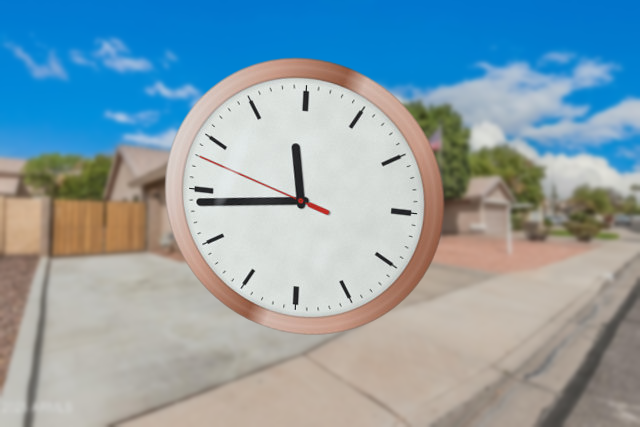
**11:43:48**
